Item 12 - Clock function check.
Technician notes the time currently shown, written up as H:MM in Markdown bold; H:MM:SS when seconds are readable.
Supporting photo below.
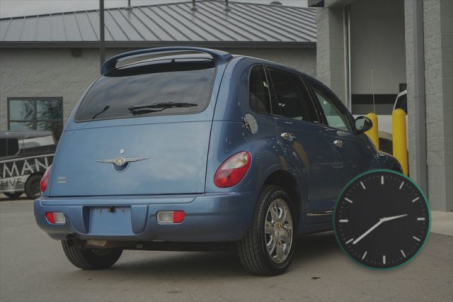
**2:39**
